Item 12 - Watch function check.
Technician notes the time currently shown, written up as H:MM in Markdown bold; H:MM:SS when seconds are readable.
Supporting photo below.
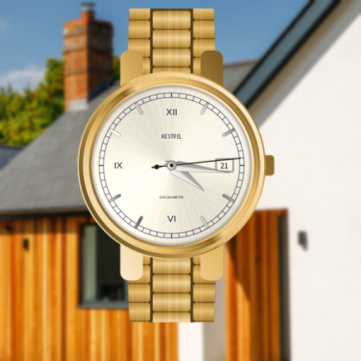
**4:16:14**
